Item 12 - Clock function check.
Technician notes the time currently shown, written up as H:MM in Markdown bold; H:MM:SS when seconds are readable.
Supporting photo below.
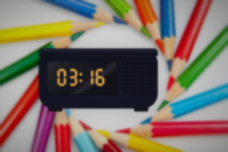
**3:16**
